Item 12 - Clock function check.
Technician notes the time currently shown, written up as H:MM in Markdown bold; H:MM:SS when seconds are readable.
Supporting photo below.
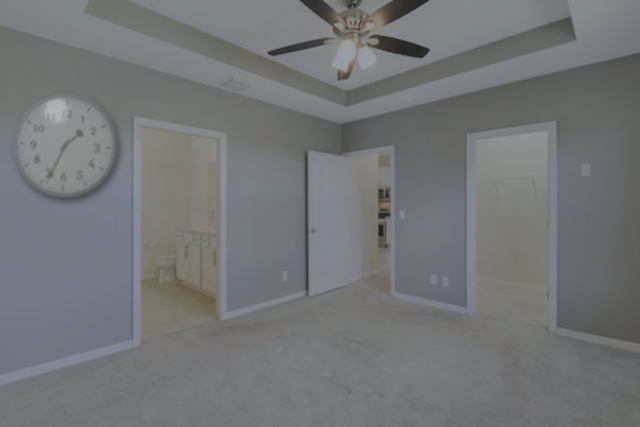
**1:34**
